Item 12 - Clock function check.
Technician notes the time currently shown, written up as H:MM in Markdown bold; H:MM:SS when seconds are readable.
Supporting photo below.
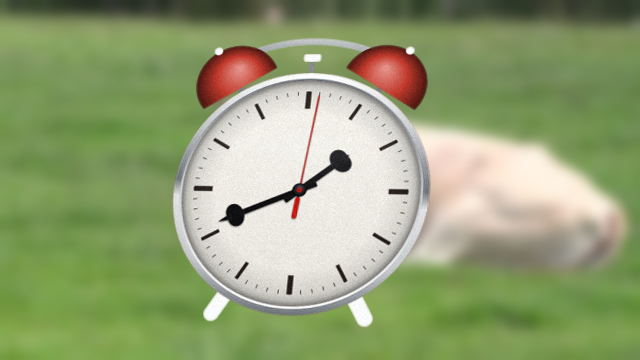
**1:41:01**
